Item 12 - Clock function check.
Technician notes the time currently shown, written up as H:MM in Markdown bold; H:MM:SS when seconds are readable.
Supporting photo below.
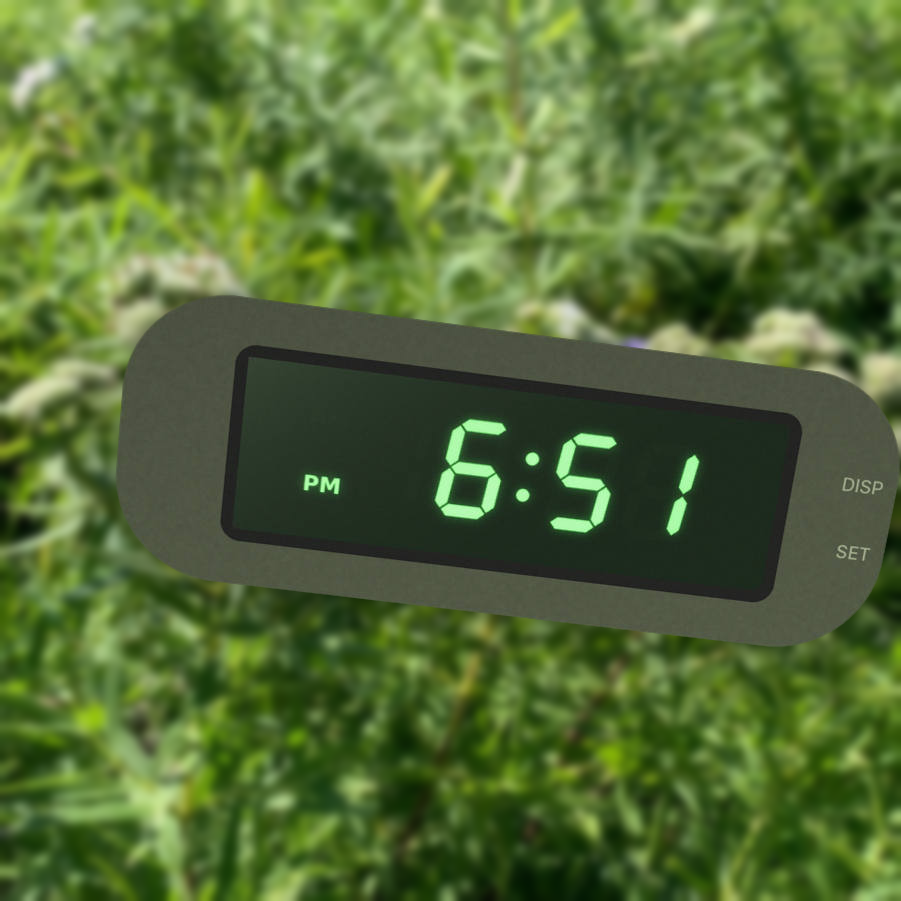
**6:51**
